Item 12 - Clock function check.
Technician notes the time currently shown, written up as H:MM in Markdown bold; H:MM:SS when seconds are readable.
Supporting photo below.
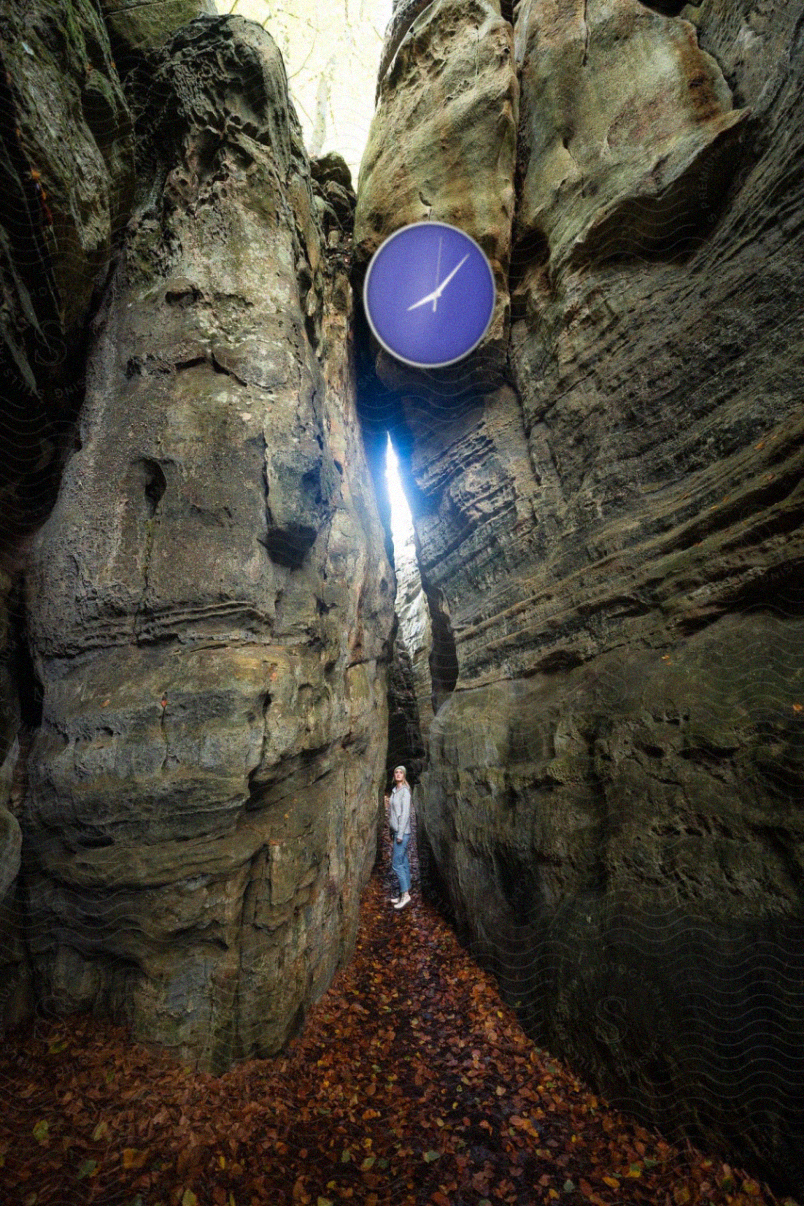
**8:07:01**
